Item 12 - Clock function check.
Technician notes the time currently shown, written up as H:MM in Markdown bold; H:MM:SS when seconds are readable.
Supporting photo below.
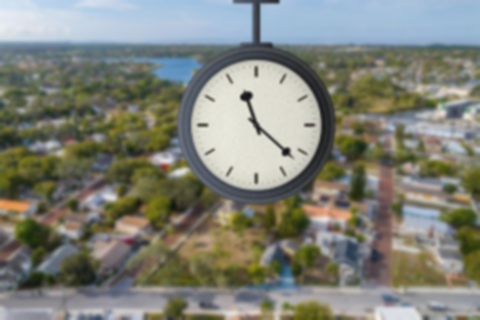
**11:22**
